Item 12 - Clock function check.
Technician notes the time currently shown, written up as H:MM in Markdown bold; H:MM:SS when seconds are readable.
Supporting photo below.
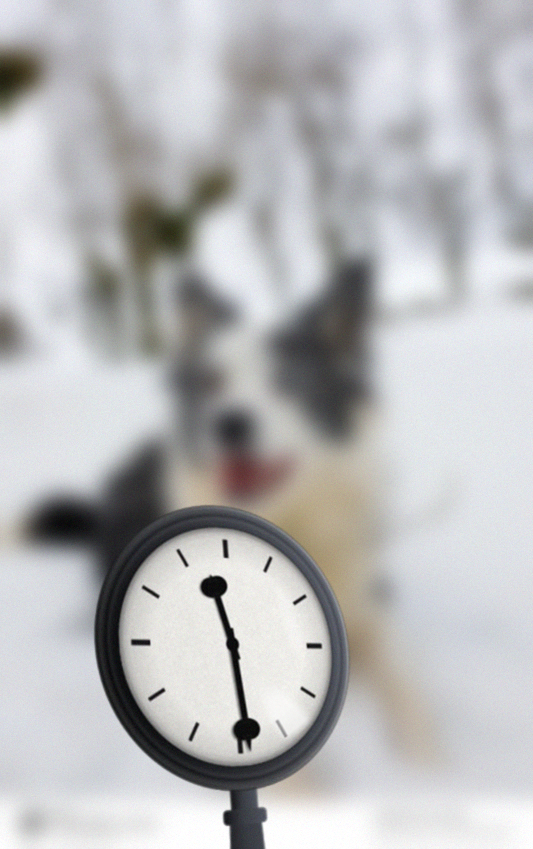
**11:29**
